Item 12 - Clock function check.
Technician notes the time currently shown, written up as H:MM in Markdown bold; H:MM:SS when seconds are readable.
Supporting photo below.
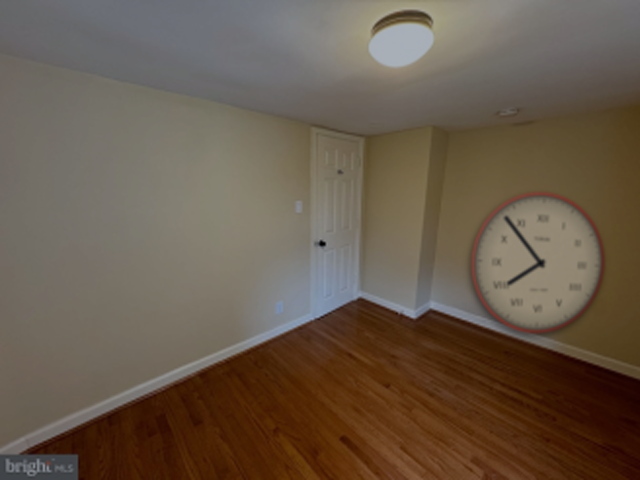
**7:53**
